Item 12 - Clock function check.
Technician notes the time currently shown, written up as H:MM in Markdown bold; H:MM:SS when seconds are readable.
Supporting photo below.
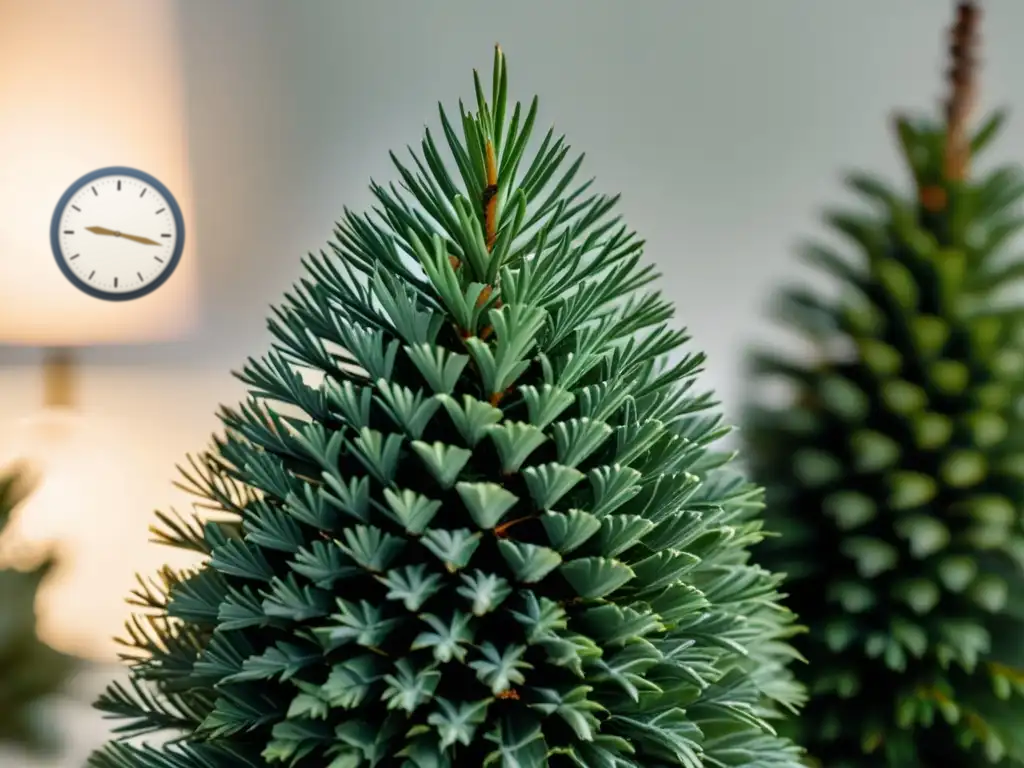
**9:17**
